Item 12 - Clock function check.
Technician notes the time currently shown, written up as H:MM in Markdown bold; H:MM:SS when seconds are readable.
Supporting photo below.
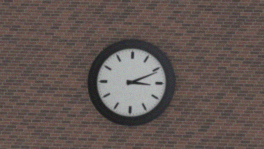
**3:11**
